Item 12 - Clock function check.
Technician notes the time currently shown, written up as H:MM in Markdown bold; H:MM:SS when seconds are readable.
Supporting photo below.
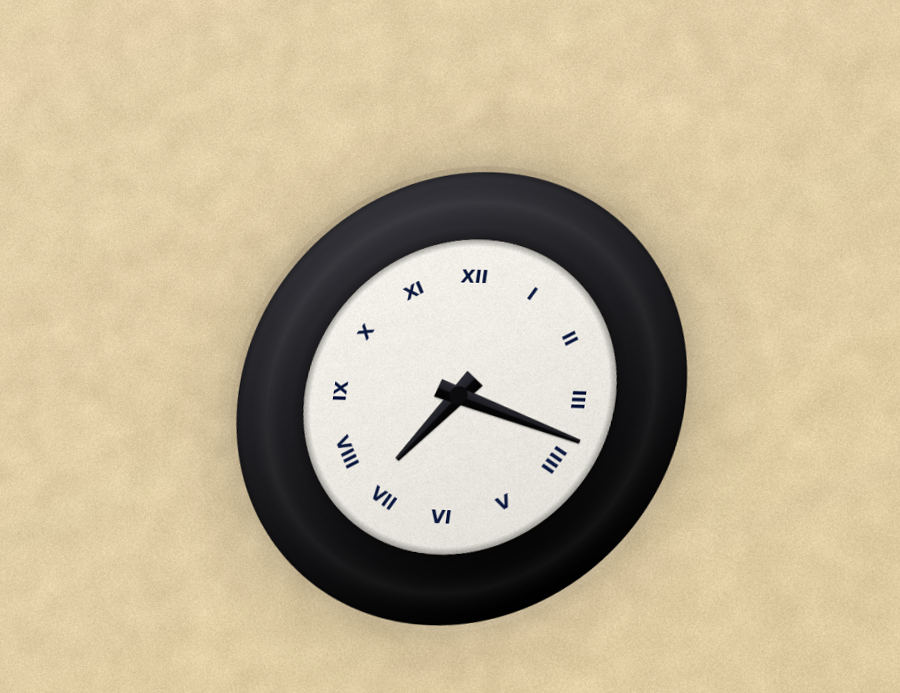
**7:18**
